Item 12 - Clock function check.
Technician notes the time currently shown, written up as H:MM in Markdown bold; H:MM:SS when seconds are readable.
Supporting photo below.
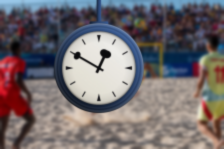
**12:50**
